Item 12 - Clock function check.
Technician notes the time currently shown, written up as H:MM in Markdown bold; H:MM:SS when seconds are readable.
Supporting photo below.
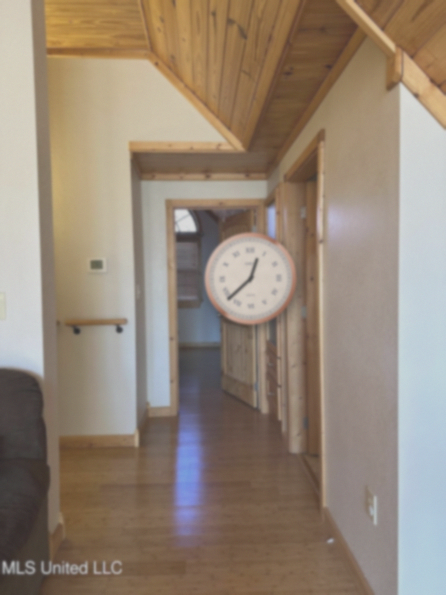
**12:38**
